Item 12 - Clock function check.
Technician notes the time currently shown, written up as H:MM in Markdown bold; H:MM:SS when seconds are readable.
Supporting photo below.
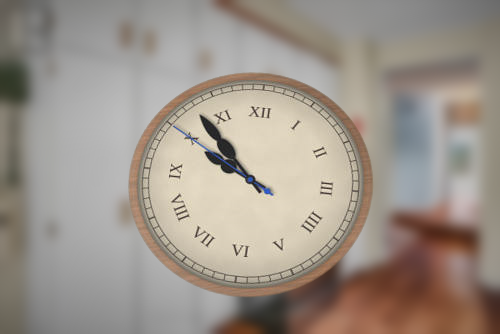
**9:52:50**
